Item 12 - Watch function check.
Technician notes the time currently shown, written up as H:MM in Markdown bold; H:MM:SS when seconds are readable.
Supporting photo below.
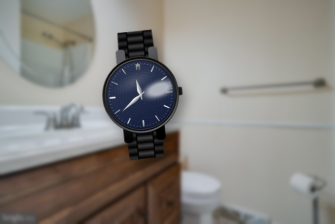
**11:39**
